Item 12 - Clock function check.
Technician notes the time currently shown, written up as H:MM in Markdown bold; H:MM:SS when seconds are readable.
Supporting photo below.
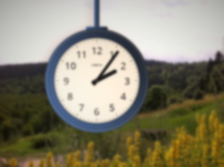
**2:06**
